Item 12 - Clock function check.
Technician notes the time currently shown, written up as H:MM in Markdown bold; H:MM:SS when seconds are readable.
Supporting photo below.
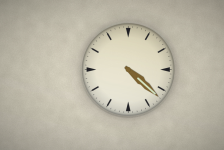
**4:22**
